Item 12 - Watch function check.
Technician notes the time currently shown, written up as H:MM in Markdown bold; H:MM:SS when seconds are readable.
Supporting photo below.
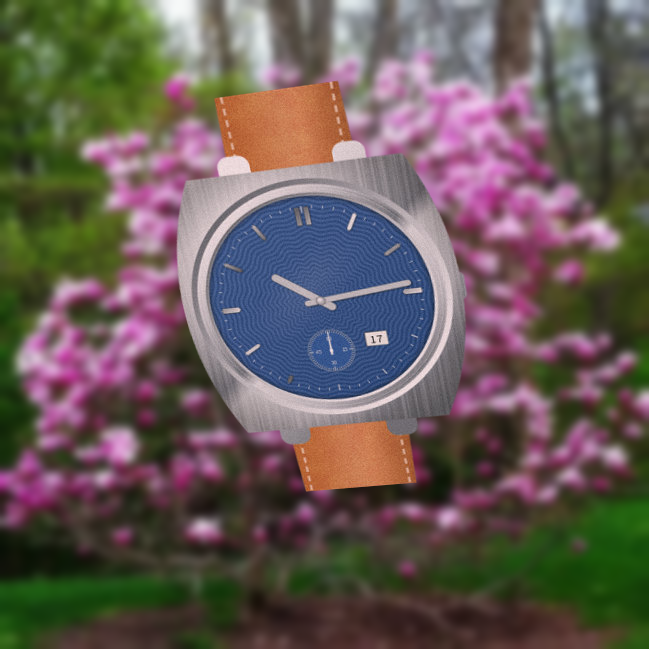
**10:14**
